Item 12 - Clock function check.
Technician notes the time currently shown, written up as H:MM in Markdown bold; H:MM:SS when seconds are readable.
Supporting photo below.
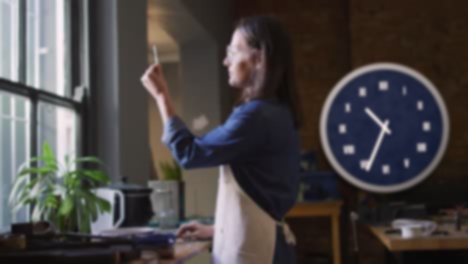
**10:34**
